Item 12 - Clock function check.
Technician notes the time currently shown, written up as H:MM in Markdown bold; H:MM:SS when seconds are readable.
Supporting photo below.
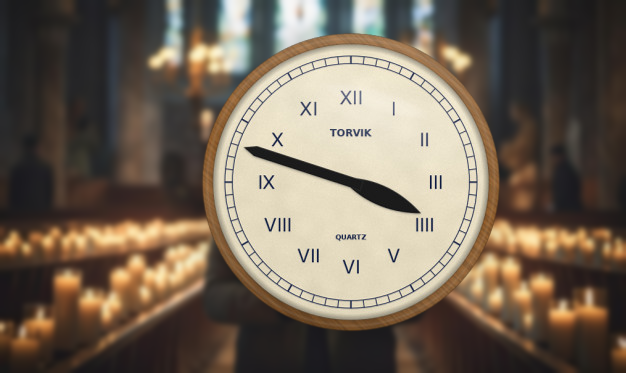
**3:48**
